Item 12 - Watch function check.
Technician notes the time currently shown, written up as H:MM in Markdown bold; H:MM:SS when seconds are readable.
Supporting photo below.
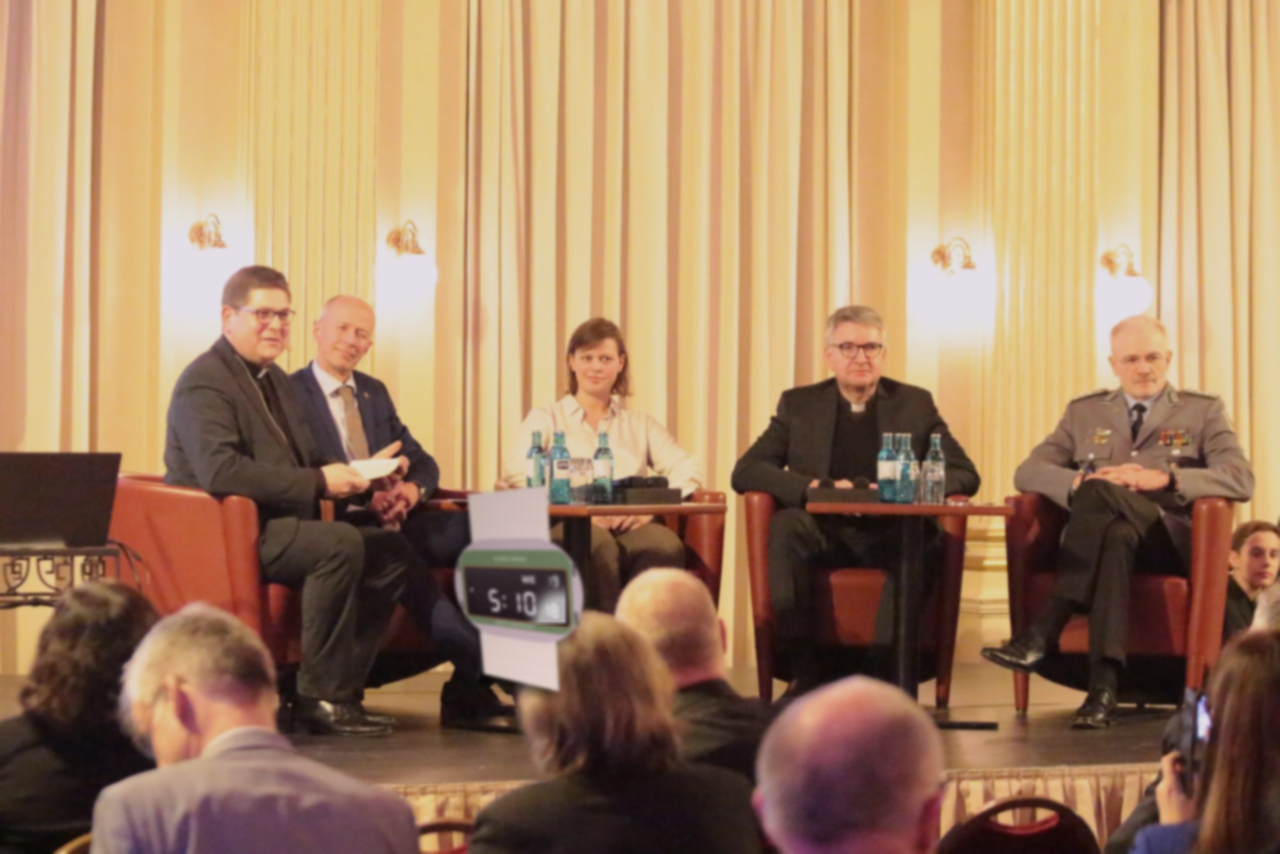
**5:10**
